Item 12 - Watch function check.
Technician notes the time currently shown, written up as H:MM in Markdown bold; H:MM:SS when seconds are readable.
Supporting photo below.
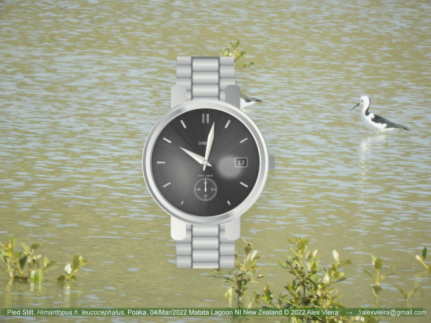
**10:02**
